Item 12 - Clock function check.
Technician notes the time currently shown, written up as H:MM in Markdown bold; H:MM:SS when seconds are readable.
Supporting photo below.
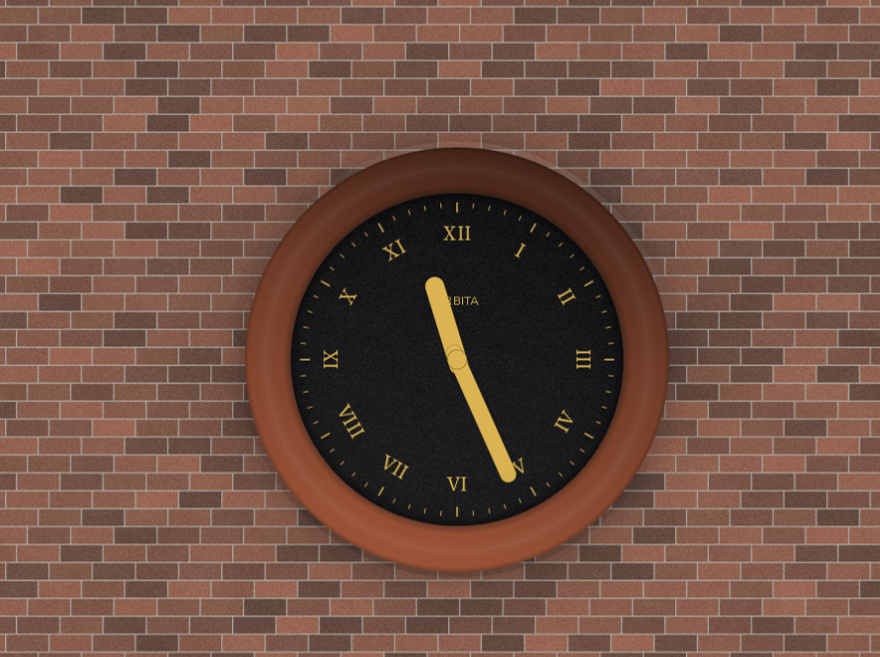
**11:26**
